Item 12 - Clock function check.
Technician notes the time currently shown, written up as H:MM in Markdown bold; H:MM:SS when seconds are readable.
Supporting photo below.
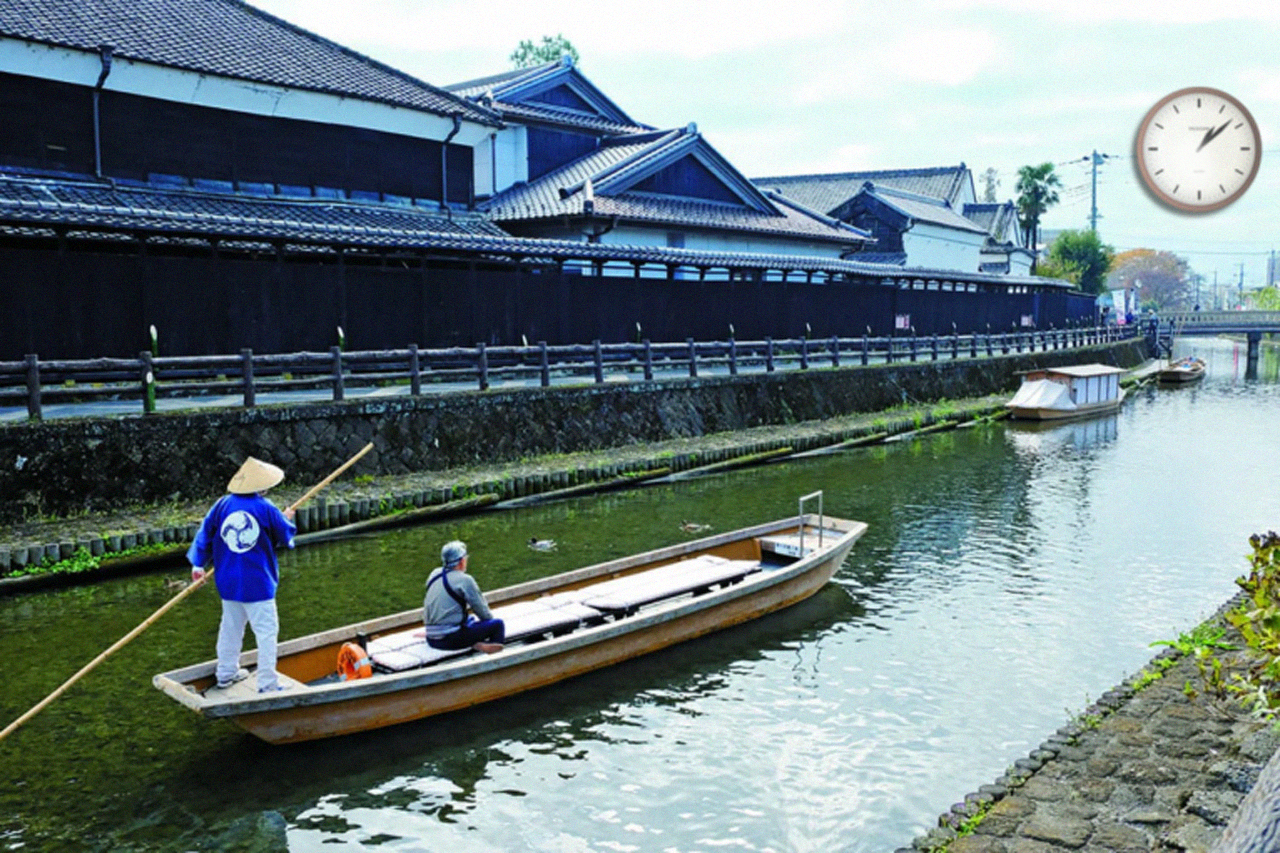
**1:08**
